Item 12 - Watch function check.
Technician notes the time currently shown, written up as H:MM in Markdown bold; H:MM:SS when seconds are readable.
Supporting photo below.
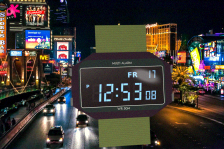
**12:53:08**
